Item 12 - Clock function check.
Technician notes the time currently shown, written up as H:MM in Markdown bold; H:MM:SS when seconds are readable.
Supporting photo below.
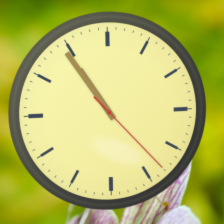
**10:54:23**
